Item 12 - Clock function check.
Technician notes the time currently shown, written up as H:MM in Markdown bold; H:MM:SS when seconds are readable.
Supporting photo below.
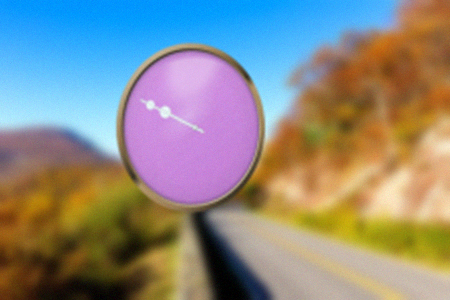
**9:49**
